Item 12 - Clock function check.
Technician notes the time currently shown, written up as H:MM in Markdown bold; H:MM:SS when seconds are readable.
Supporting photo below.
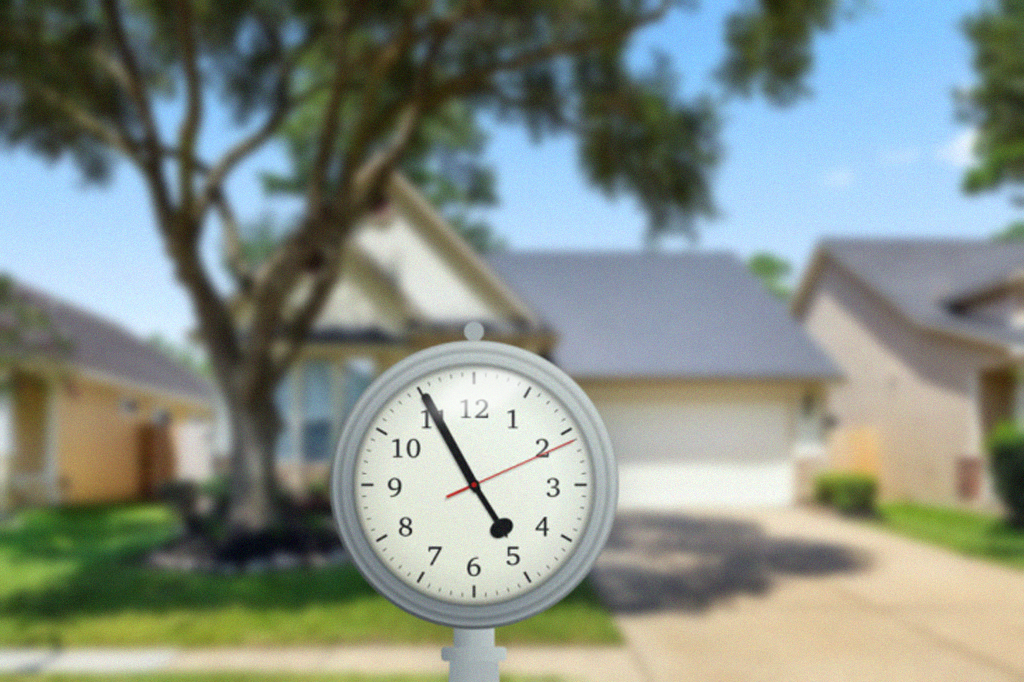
**4:55:11**
